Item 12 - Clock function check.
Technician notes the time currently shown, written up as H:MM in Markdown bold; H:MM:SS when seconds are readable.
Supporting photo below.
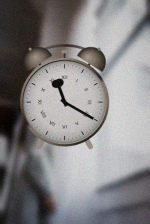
**11:20**
